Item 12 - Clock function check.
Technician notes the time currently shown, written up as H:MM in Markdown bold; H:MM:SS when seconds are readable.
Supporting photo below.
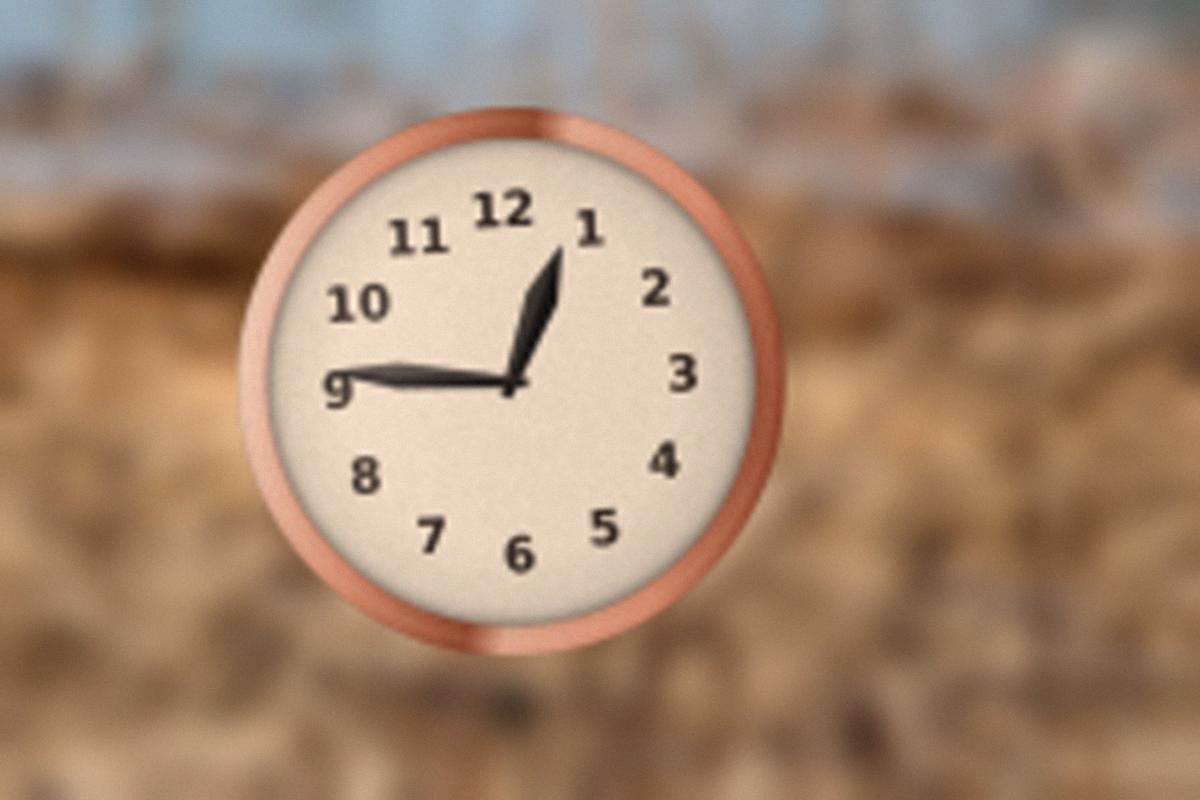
**12:46**
